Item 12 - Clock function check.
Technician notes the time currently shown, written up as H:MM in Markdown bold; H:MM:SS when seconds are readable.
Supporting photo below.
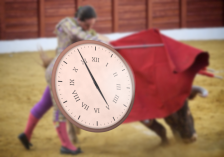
**4:55**
